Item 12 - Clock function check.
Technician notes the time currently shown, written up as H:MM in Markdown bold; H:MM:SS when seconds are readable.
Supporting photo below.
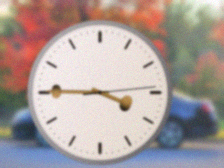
**3:45:14**
